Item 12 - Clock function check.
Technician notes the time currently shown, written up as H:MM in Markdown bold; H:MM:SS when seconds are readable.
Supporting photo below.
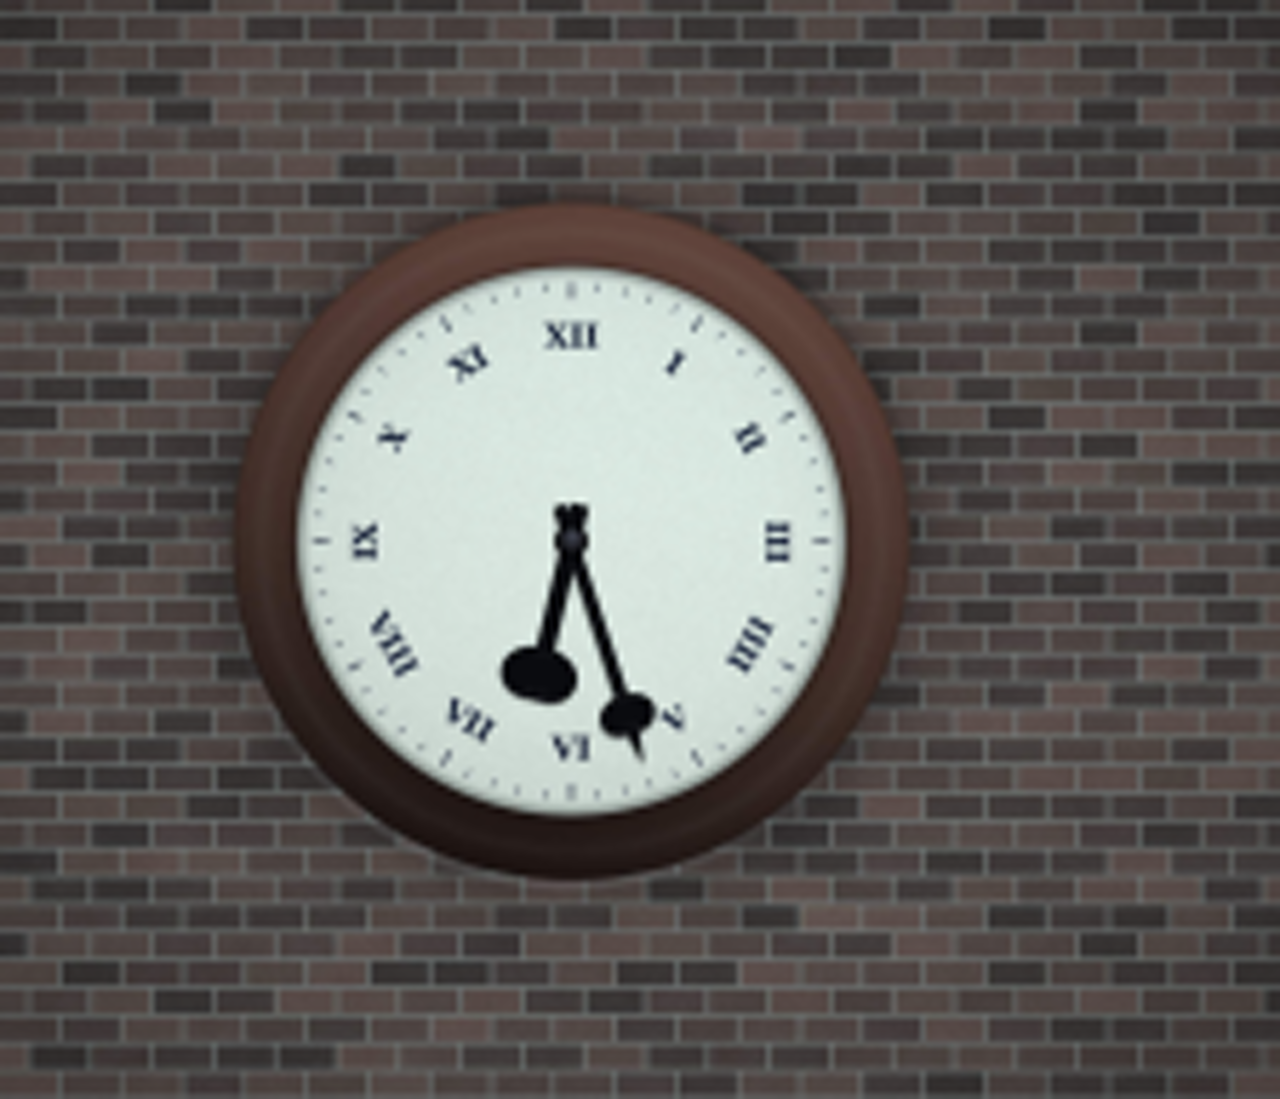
**6:27**
